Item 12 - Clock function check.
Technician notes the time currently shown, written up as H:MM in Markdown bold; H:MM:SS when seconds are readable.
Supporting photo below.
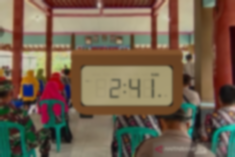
**2:41**
